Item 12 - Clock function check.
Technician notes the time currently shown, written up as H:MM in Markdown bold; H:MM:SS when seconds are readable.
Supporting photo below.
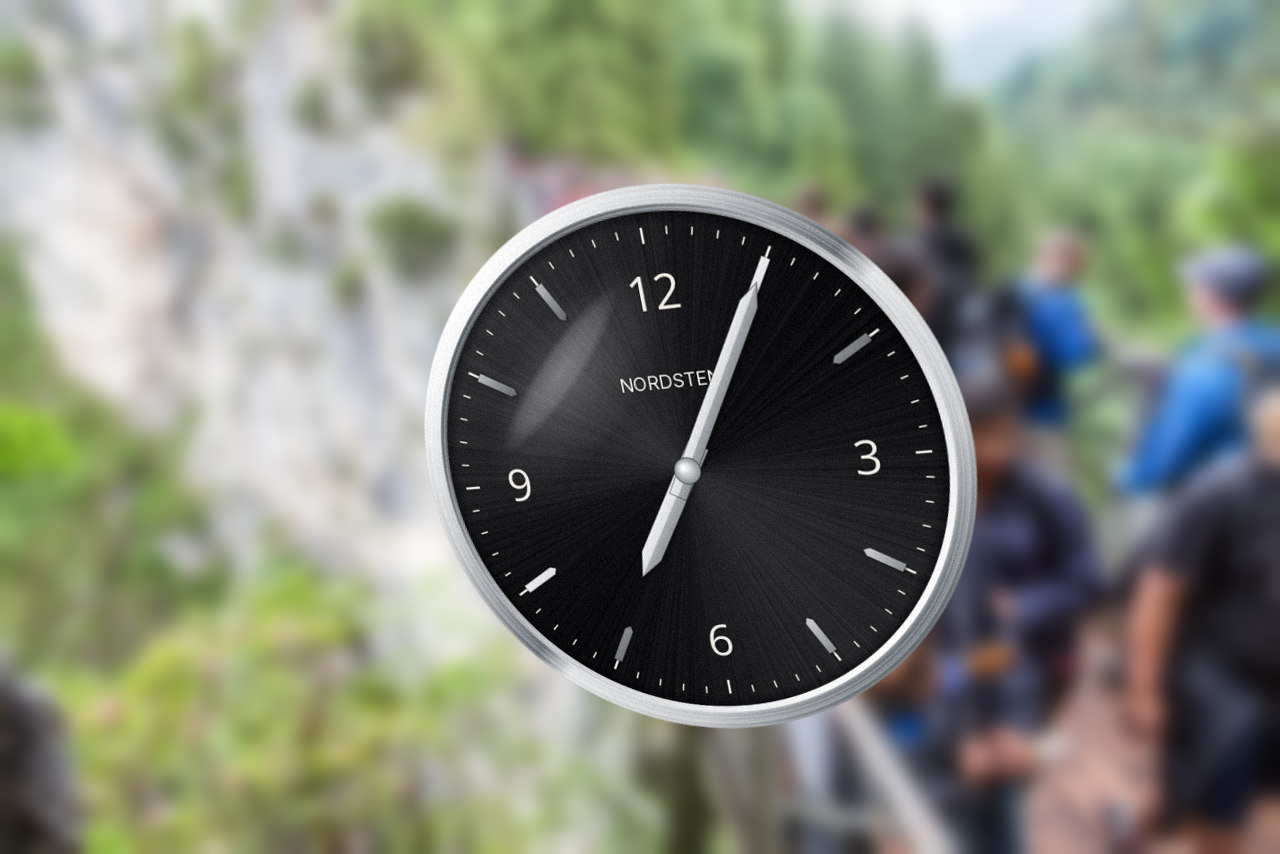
**7:05**
